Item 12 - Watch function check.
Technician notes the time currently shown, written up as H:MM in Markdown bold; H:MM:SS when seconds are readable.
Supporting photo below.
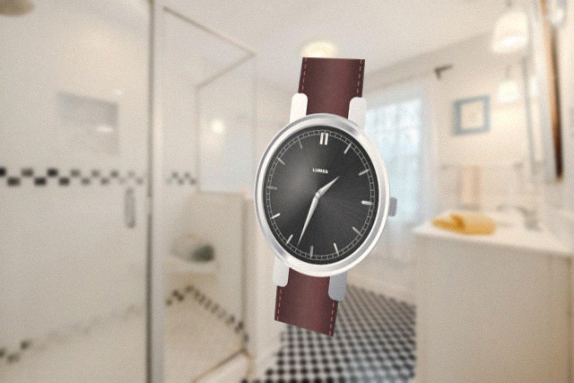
**1:33**
